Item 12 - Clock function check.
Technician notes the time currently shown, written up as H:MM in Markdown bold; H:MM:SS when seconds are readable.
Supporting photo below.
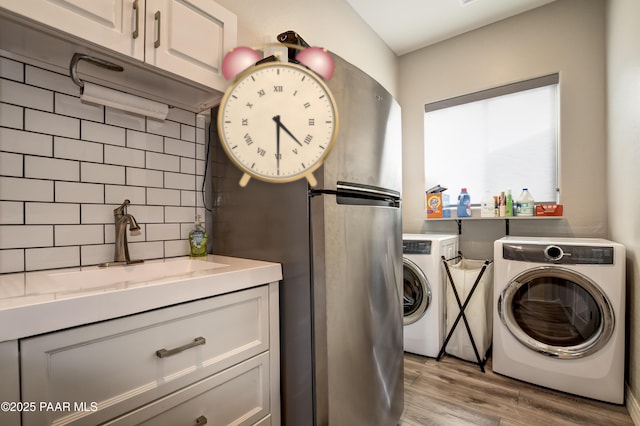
**4:30**
